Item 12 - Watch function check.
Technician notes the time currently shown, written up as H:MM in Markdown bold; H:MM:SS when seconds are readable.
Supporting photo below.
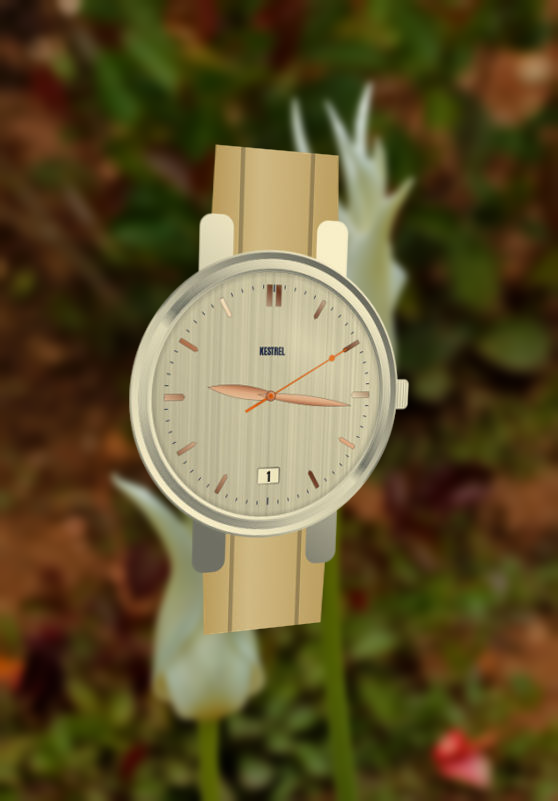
**9:16:10**
